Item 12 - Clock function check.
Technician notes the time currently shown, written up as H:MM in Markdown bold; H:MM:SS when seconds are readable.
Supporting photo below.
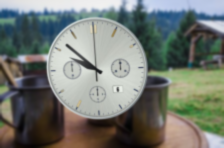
**9:52**
